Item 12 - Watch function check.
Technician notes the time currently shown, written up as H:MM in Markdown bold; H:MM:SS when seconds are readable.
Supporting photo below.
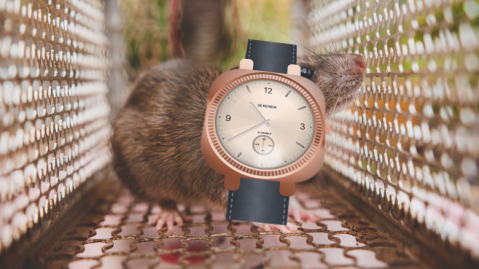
**10:39**
